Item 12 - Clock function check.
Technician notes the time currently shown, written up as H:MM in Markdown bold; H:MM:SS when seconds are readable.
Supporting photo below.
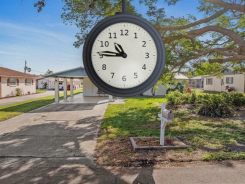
**10:46**
